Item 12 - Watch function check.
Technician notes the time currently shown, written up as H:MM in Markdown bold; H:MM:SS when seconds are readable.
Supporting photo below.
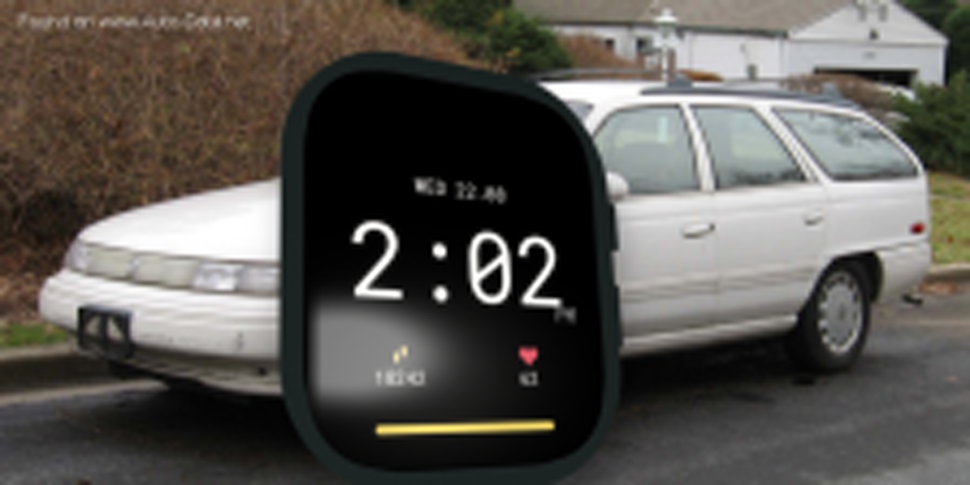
**2:02**
